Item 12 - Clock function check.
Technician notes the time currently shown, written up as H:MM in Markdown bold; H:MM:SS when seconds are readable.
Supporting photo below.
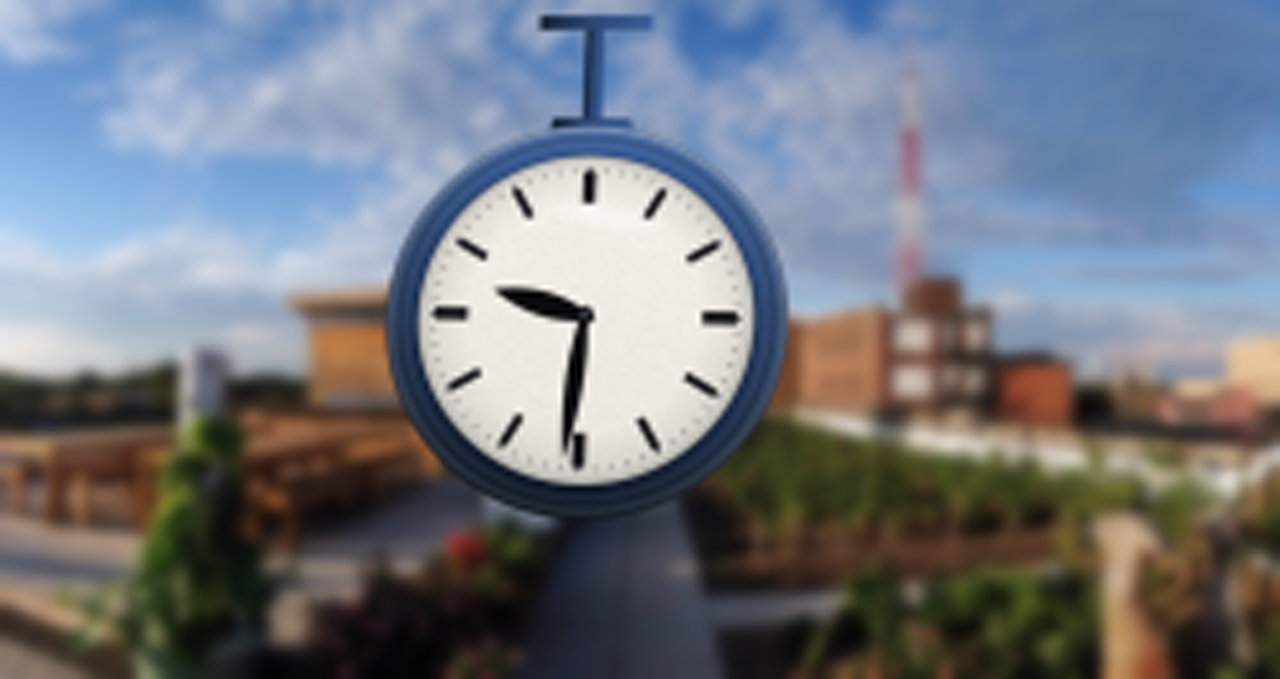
**9:31**
